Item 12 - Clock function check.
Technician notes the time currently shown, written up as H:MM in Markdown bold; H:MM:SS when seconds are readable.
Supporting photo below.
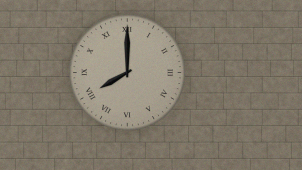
**8:00**
